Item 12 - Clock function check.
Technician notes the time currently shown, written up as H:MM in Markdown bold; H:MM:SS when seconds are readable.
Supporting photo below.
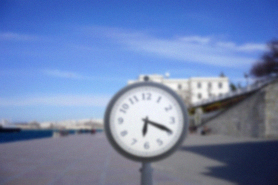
**6:19**
